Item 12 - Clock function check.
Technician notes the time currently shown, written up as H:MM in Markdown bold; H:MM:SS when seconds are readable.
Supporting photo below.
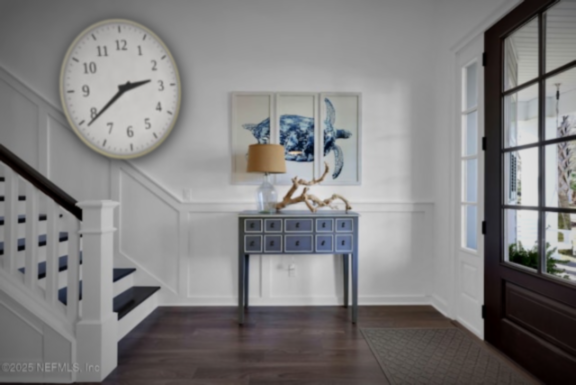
**2:39**
